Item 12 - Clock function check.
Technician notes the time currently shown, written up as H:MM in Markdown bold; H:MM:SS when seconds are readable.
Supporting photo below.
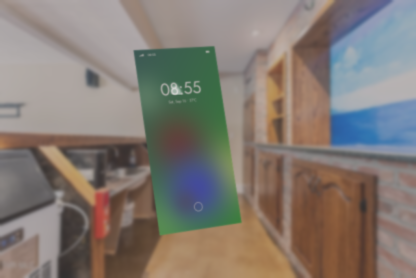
**8:55**
